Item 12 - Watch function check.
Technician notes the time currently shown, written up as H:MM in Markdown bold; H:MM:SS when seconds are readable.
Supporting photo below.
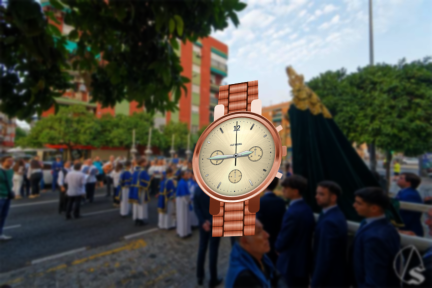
**2:45**
